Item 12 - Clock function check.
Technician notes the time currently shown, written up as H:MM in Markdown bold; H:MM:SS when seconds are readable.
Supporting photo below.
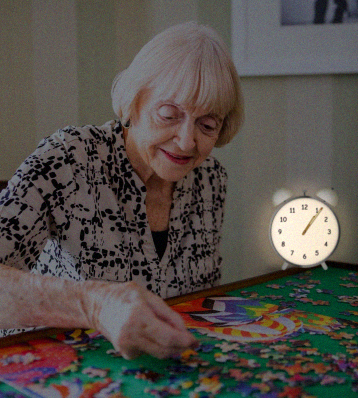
**1:06**
